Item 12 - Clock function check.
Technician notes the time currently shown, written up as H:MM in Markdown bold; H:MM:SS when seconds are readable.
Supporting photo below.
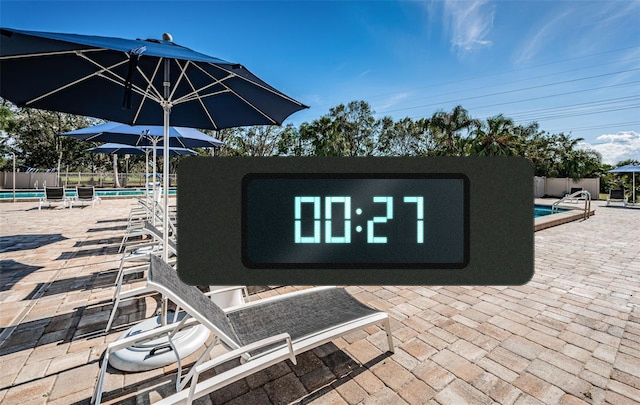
**0:27**
